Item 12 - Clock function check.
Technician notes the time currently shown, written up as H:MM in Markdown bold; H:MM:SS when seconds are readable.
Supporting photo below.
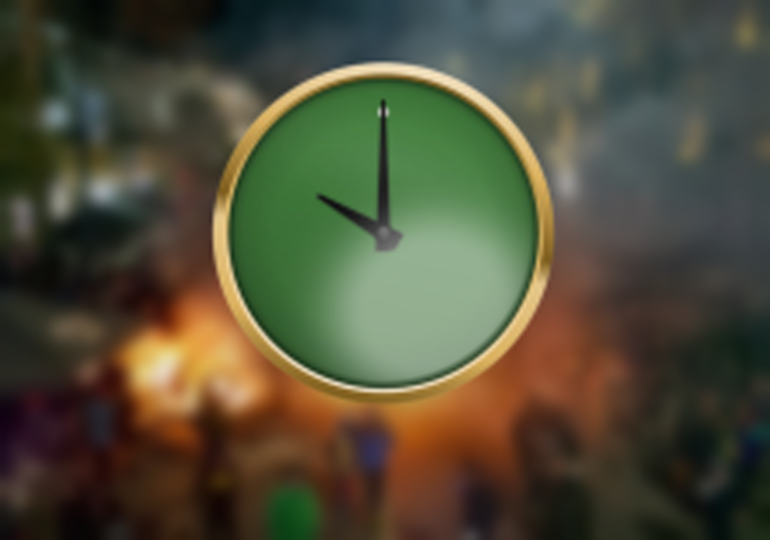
**10:00**
